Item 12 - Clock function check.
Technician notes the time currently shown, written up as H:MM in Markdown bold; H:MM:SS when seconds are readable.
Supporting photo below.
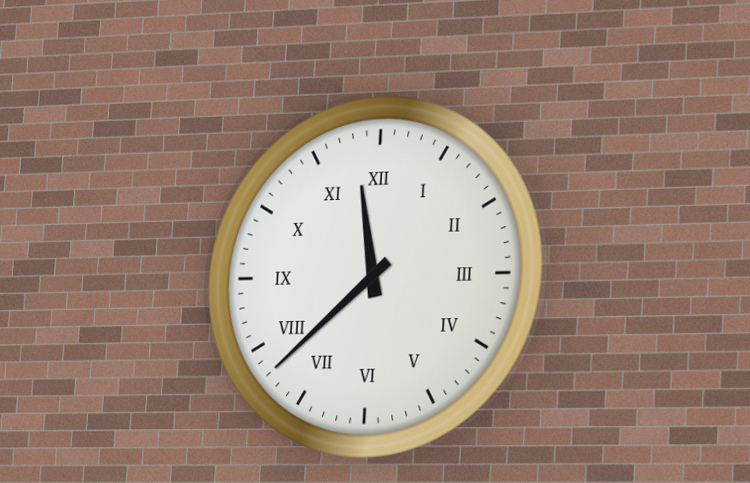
**11:38**
